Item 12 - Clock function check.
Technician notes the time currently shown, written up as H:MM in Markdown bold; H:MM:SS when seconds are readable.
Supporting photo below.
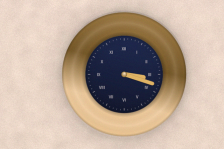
**3:18**
